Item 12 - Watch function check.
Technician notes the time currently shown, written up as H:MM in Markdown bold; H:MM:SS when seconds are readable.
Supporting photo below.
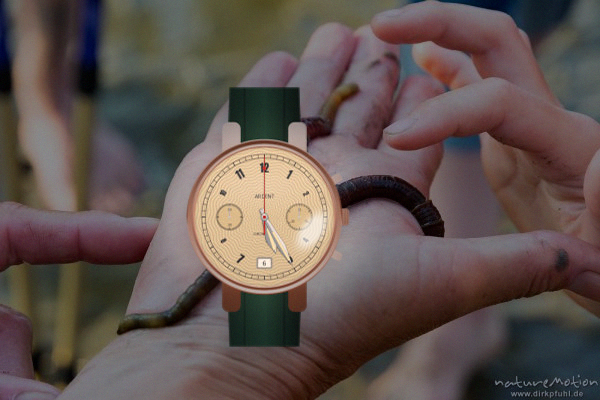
**5:25**
